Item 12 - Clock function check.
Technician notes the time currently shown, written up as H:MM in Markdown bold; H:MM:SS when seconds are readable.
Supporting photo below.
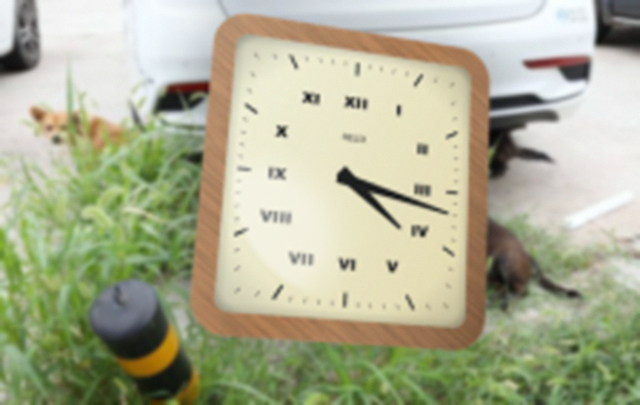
**4:17**
